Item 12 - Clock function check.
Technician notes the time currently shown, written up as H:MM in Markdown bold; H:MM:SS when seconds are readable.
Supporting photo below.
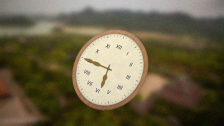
**5:45**
